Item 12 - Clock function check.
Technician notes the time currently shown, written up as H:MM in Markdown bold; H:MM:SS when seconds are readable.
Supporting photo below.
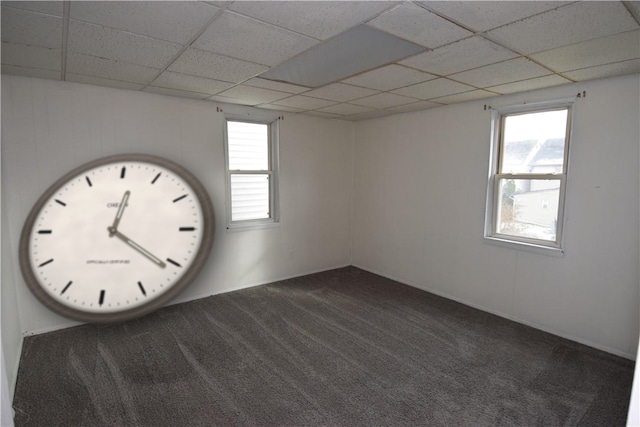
**12:21**
